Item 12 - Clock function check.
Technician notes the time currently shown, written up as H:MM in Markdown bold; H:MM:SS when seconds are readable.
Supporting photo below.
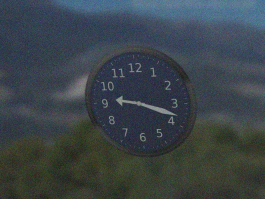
**9:18**
